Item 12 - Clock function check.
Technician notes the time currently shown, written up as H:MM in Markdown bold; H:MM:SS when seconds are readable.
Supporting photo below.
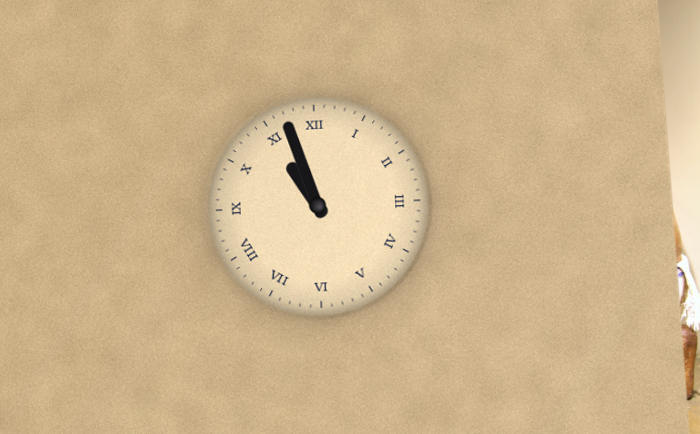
**10:57**
